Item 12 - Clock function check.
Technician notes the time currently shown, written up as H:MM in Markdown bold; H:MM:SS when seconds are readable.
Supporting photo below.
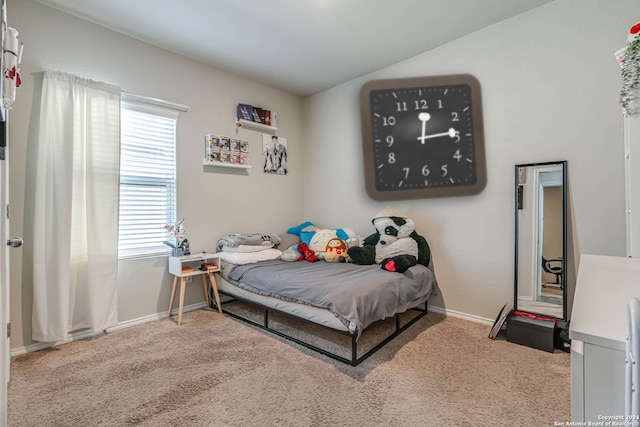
**12:14**
